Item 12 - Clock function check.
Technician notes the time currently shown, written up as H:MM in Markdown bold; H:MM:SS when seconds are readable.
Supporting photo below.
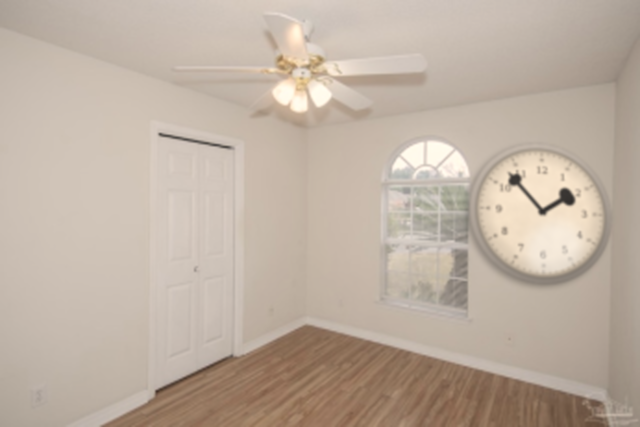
**1:53**
